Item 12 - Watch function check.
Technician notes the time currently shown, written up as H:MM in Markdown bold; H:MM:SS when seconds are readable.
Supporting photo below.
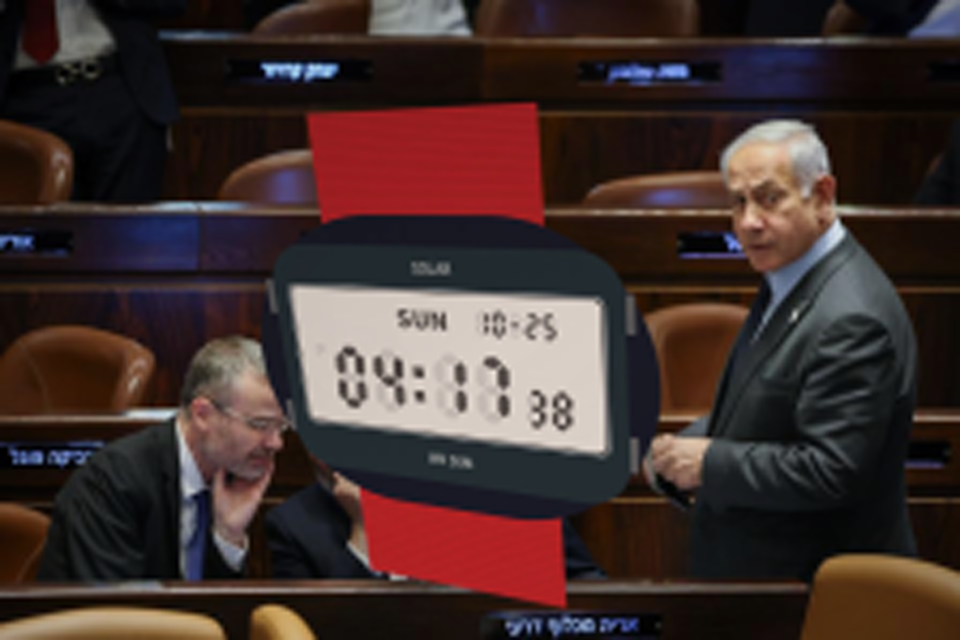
**4:17:38**
